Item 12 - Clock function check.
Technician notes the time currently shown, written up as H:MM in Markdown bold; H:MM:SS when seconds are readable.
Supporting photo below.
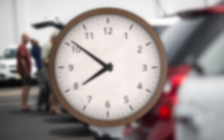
**7:51**
